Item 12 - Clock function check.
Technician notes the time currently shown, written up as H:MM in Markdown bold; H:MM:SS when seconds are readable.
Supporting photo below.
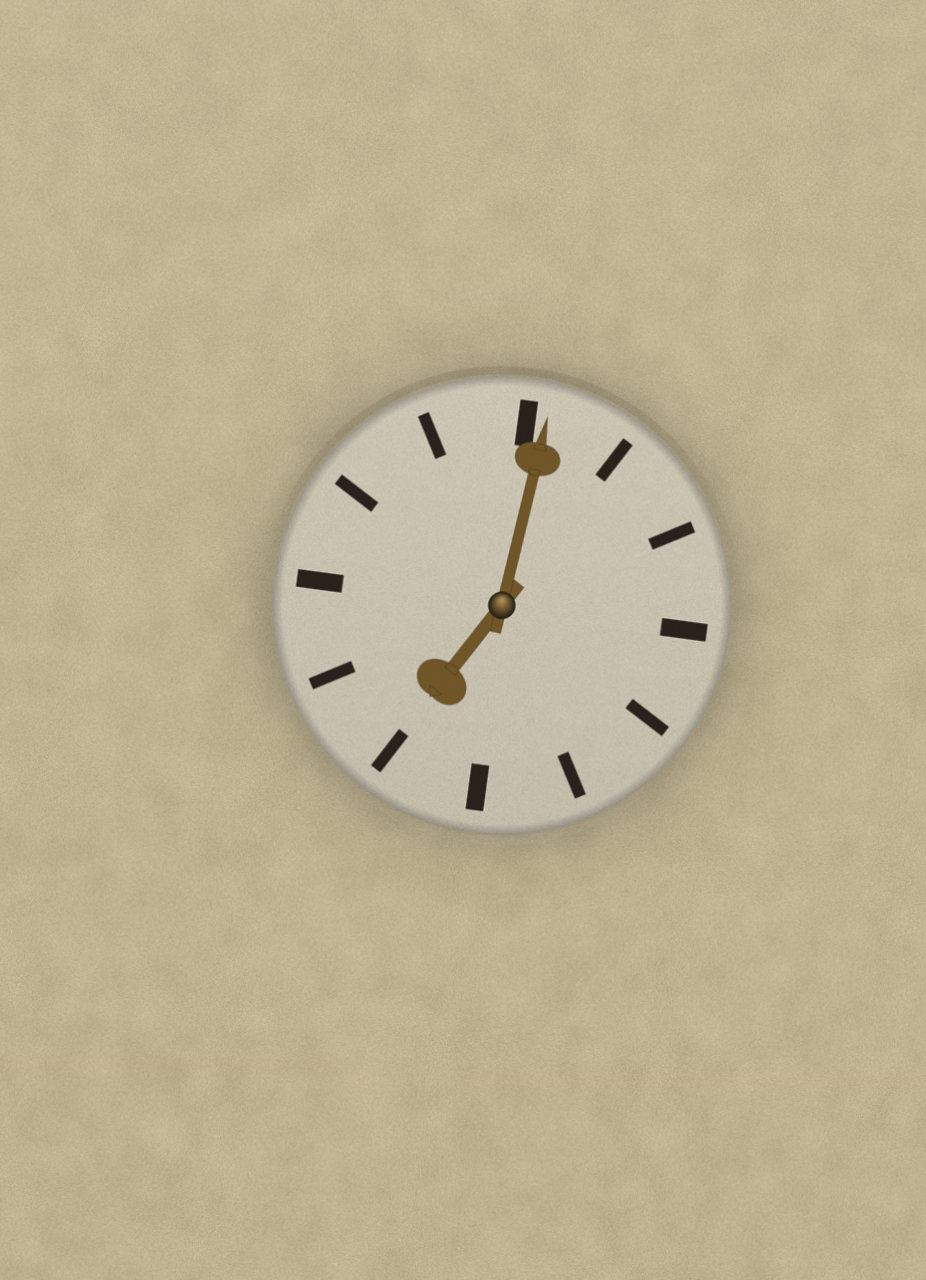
**7:01**
